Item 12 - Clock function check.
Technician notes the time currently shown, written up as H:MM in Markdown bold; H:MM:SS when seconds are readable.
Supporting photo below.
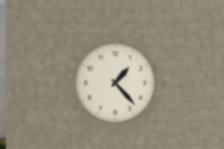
**1:23**
